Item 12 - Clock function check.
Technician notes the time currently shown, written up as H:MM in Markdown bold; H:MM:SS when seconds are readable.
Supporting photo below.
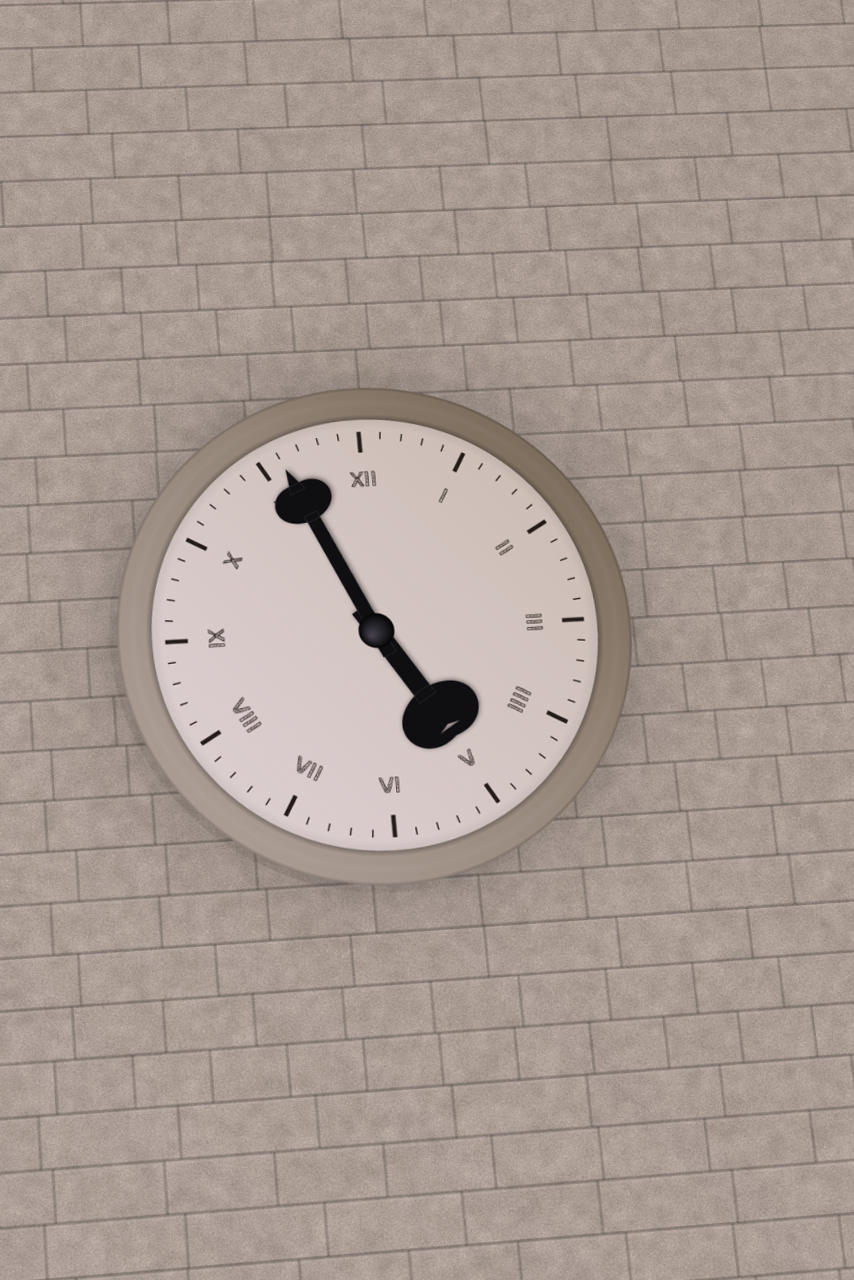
**4:56**
